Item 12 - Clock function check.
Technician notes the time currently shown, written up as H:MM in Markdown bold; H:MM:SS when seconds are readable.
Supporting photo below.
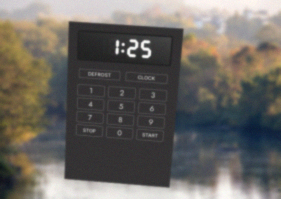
**1:25**
